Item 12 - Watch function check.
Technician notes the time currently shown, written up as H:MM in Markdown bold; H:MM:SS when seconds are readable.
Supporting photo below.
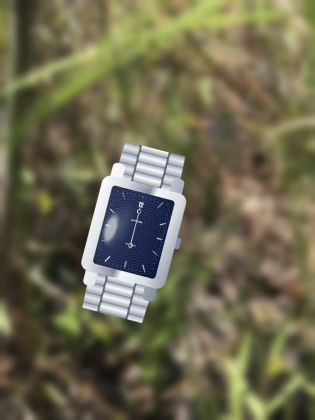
**6:00**
